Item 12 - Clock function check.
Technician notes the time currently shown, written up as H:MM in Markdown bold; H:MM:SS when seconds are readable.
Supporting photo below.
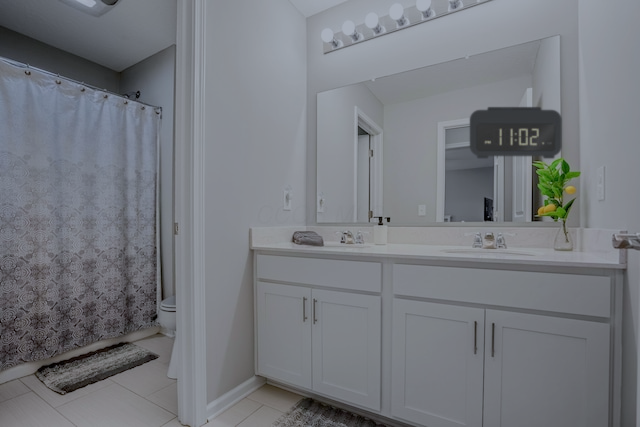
**11:02**
